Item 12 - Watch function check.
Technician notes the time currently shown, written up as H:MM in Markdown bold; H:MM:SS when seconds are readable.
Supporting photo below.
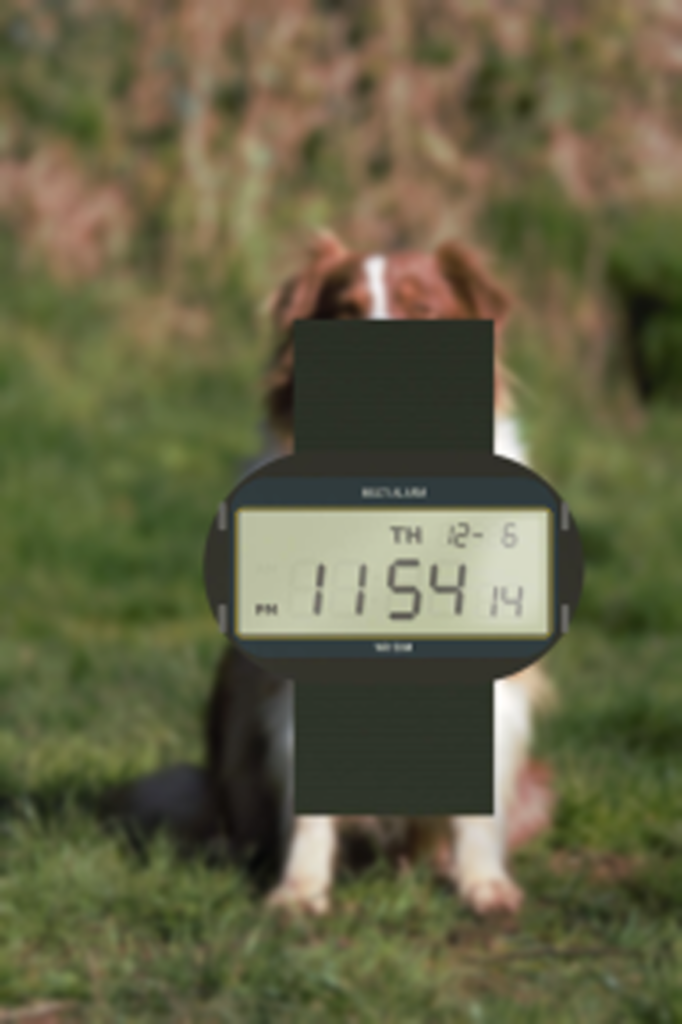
**11:54:14**
